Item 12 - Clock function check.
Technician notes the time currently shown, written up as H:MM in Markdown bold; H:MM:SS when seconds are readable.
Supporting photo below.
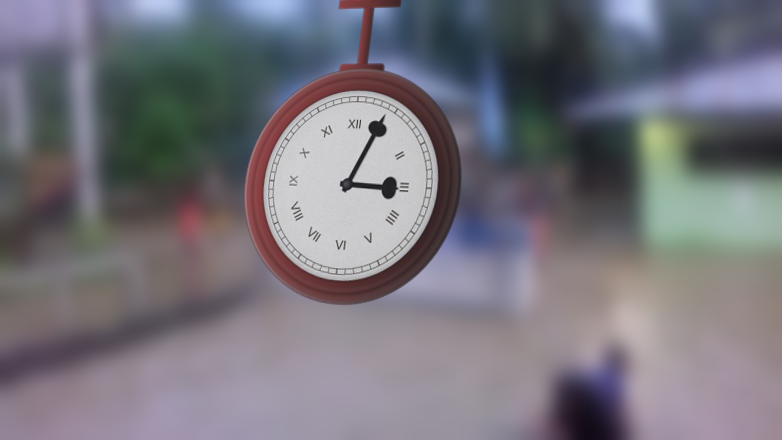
**3:04**
